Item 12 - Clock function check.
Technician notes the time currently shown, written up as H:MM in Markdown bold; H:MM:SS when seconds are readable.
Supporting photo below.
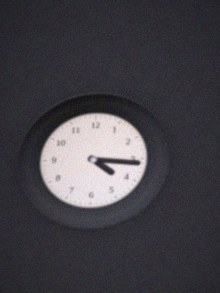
**4:16**
